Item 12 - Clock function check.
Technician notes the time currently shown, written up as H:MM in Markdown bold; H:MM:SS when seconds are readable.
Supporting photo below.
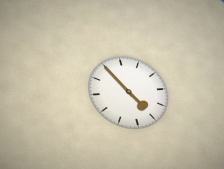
**4:55**
